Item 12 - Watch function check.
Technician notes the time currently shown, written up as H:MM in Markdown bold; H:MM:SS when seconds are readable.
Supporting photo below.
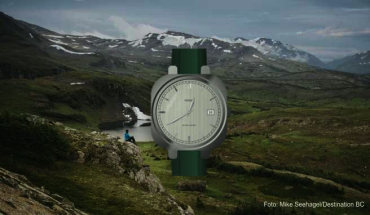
**12:40**
